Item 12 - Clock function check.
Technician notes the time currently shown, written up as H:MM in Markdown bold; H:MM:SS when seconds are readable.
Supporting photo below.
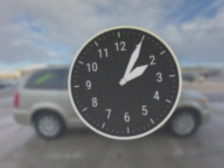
**2:05**
